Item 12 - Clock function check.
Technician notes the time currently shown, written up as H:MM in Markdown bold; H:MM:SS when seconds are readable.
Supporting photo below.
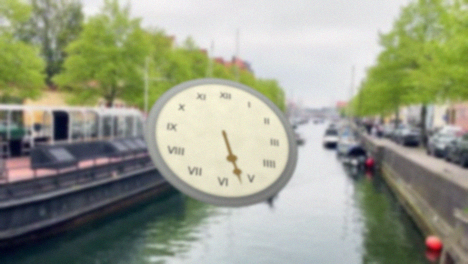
**5:27**
